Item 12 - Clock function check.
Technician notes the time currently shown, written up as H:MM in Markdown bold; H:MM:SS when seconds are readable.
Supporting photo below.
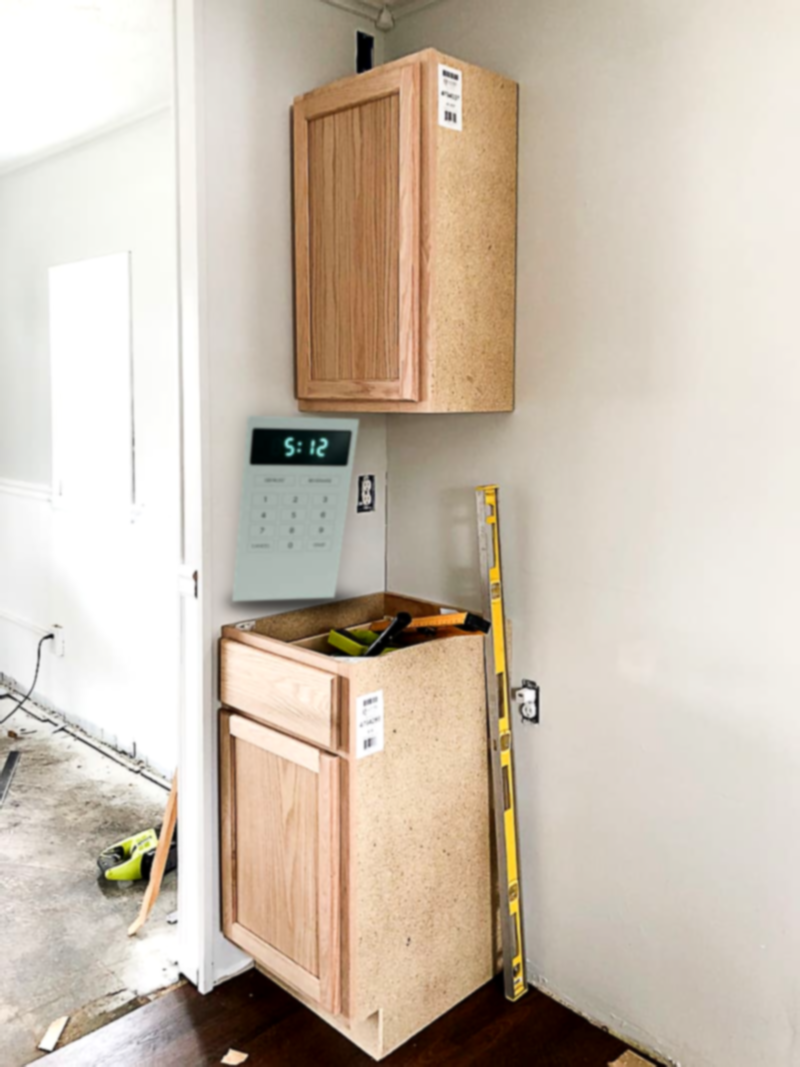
**5:12**
